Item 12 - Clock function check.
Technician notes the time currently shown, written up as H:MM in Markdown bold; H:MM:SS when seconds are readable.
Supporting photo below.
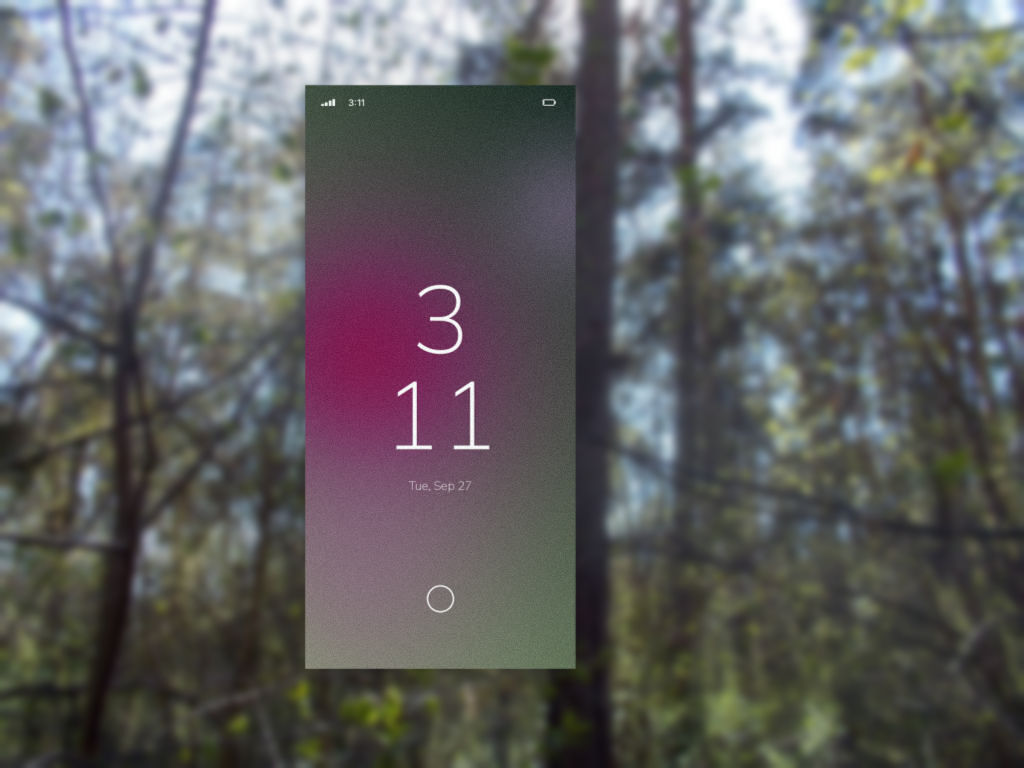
**3:11**
